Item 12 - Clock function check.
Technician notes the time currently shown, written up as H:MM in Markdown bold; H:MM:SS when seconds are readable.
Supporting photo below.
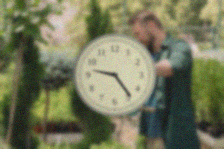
**9:24**
